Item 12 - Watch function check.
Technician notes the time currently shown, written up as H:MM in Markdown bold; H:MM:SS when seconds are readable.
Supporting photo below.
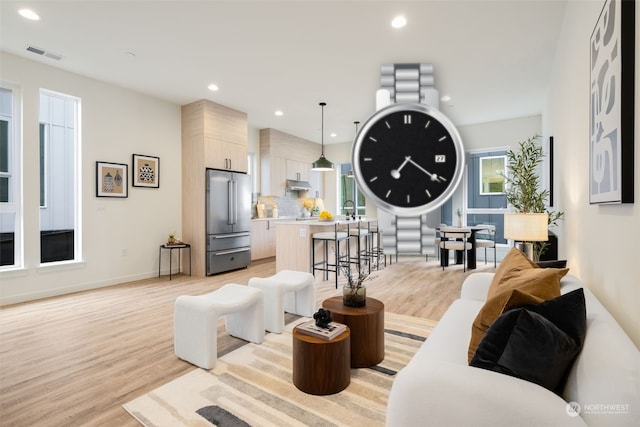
**7:21**
